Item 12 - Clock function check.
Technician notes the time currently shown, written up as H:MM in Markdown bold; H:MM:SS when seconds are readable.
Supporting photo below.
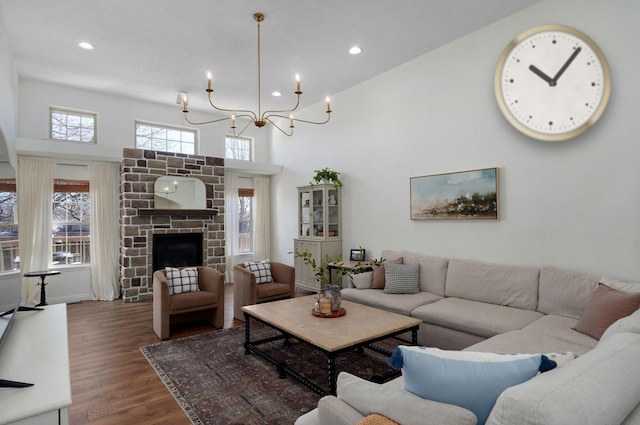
**10:06**
